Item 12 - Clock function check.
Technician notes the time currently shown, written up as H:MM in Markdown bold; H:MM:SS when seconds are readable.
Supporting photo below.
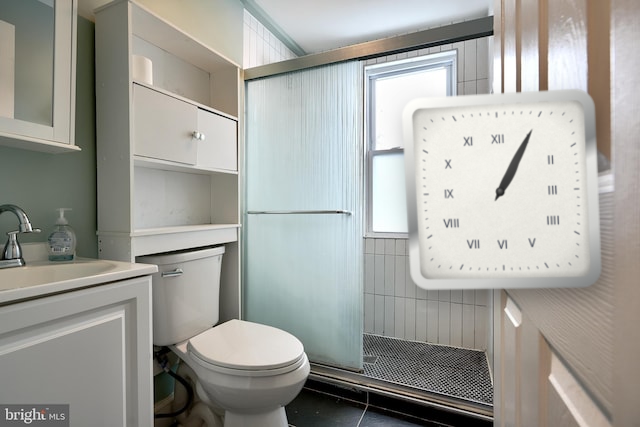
**1:05**
